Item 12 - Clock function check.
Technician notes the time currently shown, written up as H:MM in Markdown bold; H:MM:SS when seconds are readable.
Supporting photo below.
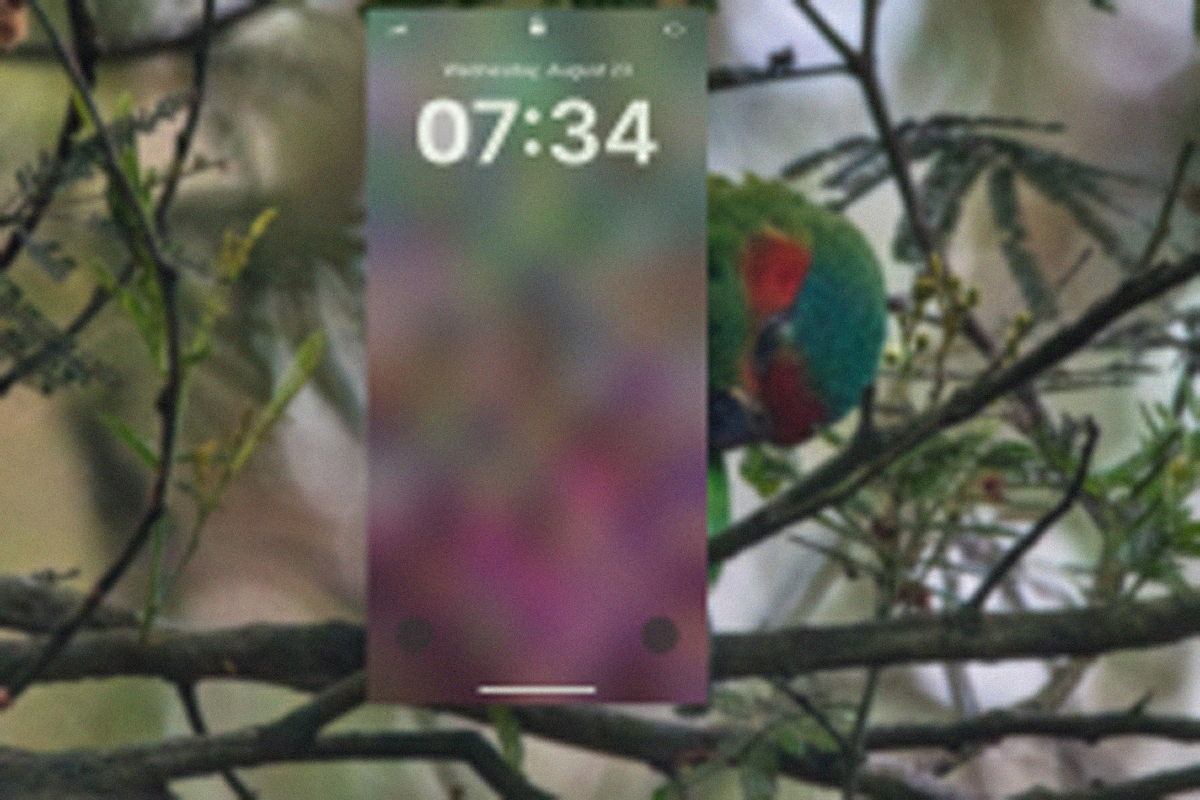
**7:34**
